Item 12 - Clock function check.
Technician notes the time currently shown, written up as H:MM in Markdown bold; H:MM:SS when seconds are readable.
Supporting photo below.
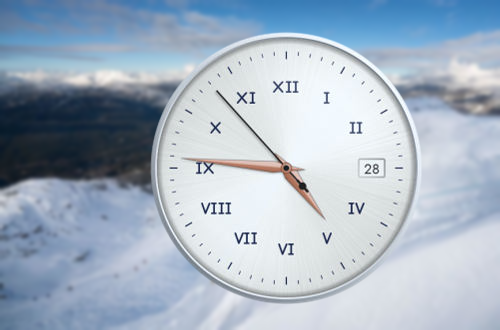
**4:45:53**
